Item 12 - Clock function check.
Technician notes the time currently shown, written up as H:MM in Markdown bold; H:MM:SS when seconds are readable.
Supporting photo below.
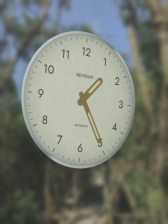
**1:25**
